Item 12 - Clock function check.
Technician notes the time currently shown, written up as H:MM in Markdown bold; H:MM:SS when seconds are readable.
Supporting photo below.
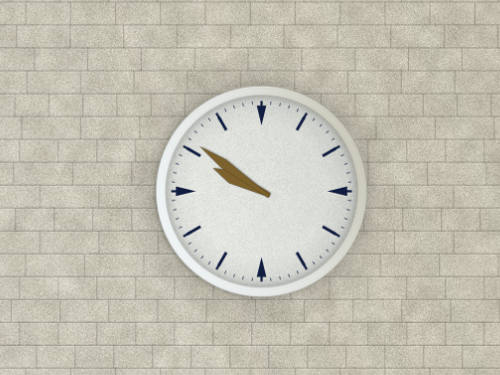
**9:51**
